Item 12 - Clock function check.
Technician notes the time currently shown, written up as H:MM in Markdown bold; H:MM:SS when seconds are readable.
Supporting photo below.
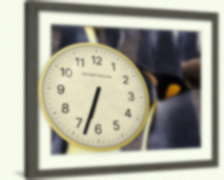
**6:33**
